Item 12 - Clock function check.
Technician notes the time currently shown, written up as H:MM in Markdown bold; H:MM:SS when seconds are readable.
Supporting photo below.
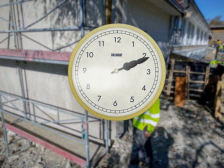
**2:11**
